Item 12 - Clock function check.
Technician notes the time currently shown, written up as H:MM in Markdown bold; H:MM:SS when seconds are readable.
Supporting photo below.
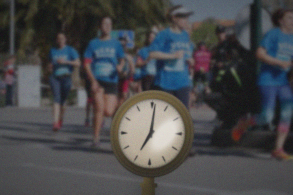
**7:01**
